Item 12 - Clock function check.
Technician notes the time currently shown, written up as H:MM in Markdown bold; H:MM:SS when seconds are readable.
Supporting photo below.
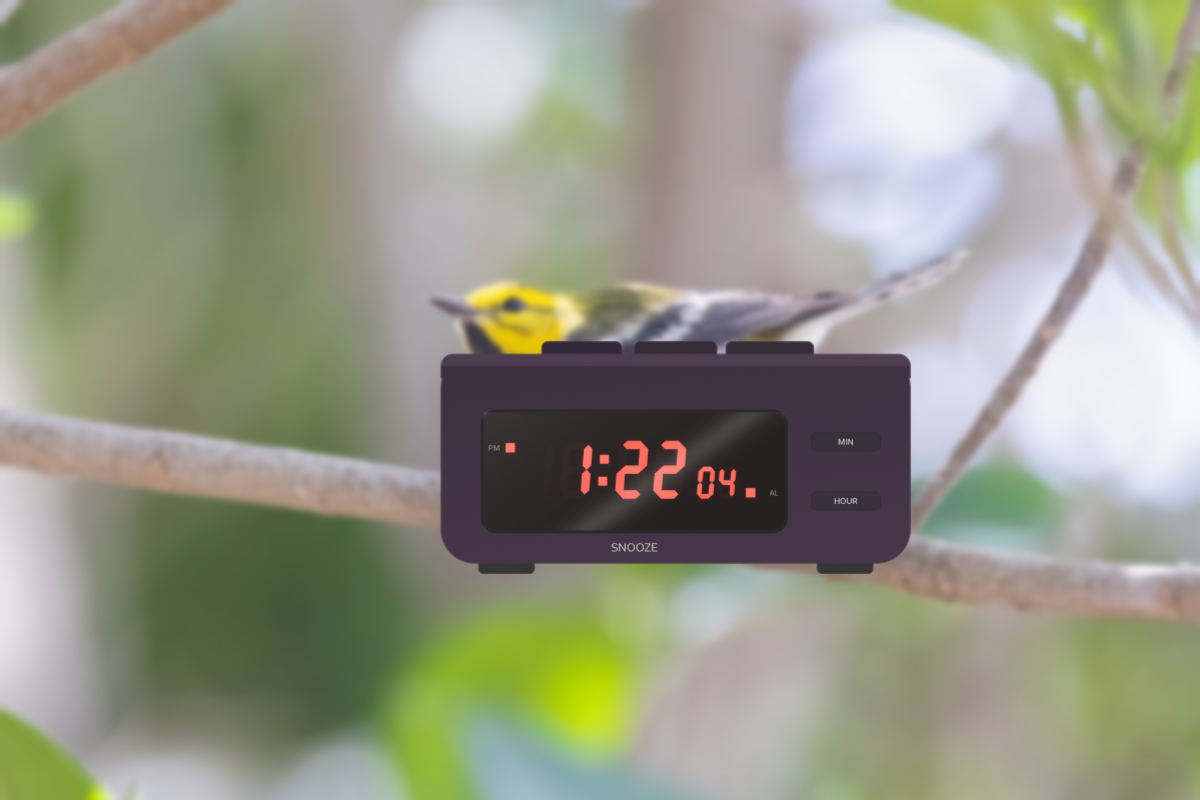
**1:22:04**
